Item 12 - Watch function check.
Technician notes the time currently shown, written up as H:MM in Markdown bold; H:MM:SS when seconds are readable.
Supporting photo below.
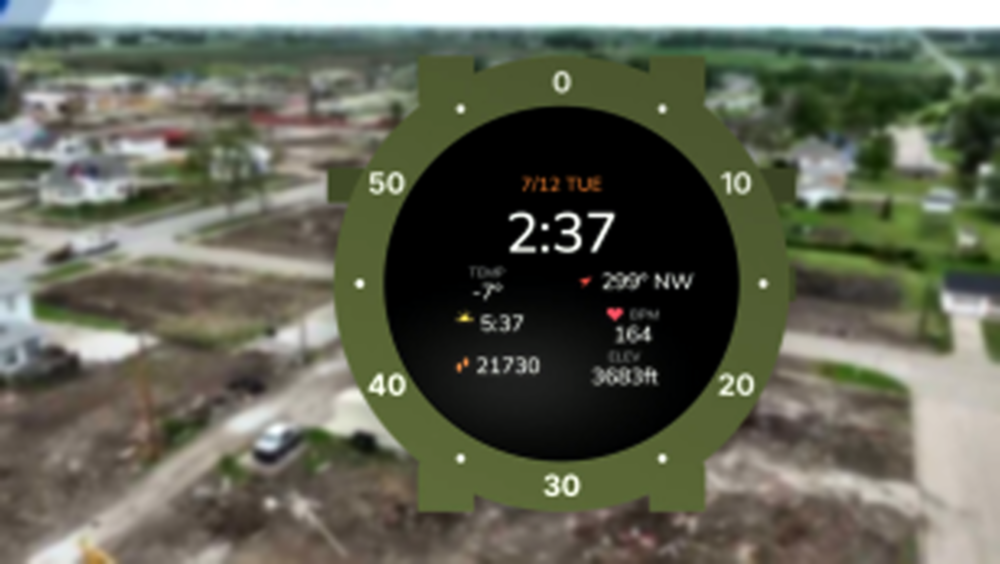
**2:37**
